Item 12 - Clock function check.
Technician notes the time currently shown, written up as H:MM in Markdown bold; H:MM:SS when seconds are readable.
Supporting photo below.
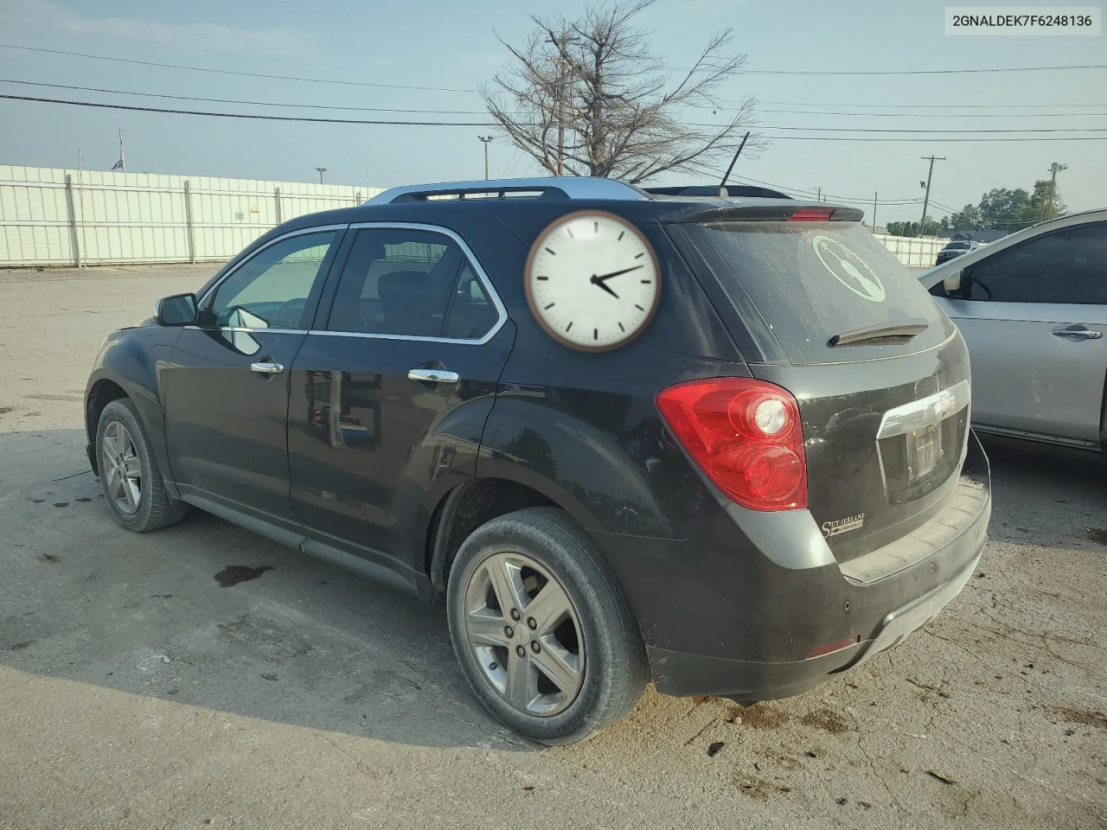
**4:12**
